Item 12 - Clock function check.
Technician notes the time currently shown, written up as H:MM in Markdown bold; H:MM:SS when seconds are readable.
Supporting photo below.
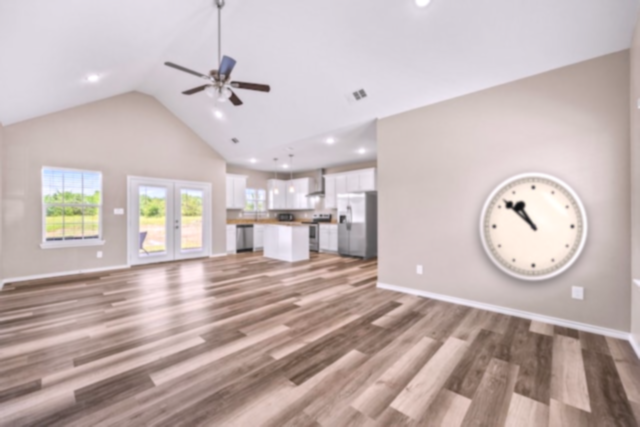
**10:52**
